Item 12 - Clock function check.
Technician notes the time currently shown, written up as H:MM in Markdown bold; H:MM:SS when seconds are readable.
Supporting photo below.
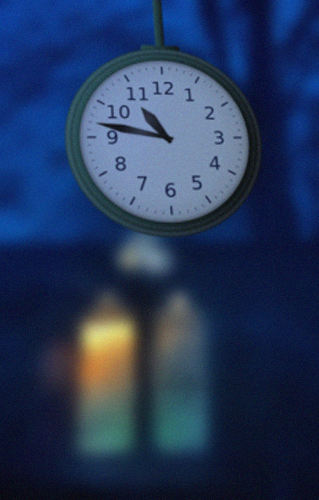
**10:47**
